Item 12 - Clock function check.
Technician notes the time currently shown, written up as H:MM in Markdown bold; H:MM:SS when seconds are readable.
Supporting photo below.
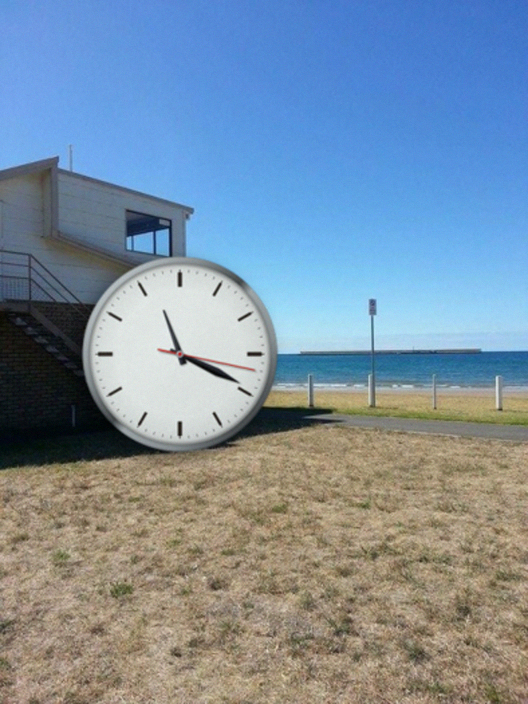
**11:19:17**
